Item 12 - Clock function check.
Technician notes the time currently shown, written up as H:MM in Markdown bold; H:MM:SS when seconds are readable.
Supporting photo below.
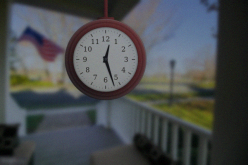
**12:27**
